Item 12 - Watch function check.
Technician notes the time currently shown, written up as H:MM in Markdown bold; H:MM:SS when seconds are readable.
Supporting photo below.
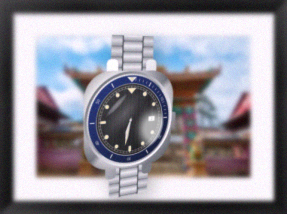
**6:32**
